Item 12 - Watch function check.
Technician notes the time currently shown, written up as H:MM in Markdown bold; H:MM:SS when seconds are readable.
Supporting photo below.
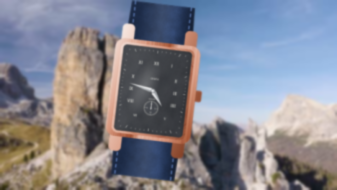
**4:47**
